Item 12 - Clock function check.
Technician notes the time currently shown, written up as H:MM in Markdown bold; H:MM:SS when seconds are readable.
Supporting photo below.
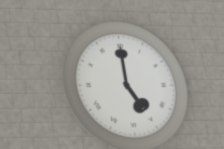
**5:00**
